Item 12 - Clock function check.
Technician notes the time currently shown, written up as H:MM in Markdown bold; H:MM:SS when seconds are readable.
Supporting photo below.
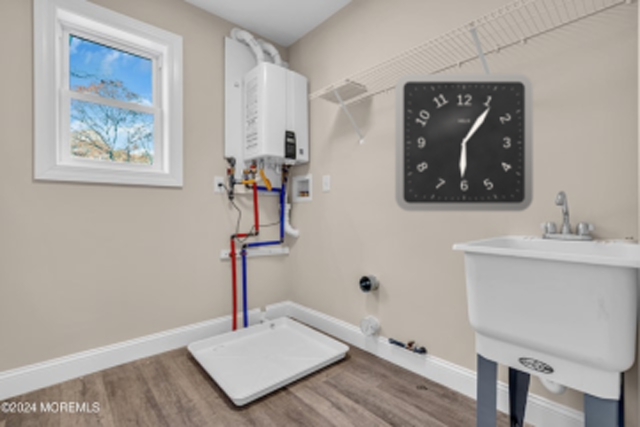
**6:06**
